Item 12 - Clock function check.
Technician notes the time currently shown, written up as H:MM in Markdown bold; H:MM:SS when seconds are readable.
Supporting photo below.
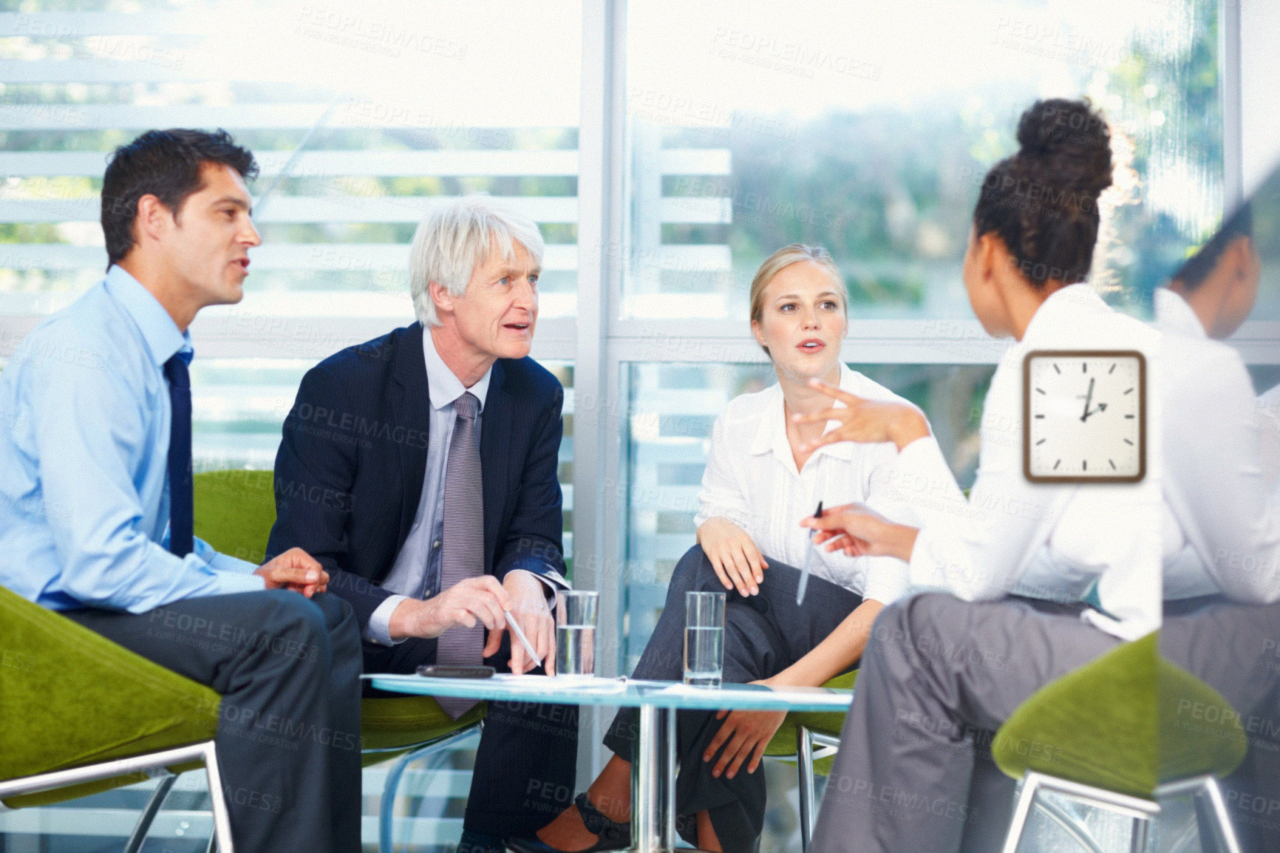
**2:02**
